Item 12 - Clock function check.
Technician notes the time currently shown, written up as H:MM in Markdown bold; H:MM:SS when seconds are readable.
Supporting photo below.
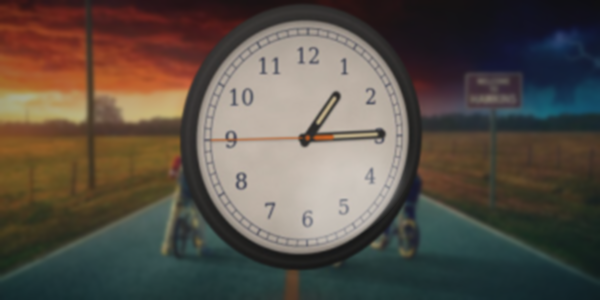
**1:14:45**
